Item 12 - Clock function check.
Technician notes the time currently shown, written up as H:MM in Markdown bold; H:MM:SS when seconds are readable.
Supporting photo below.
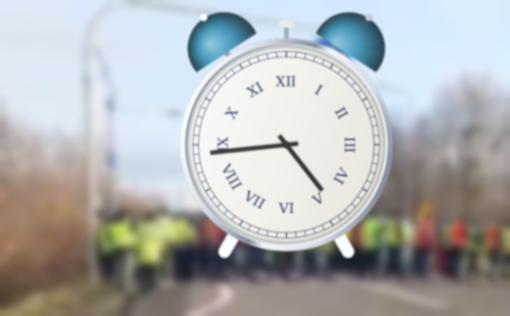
**4:44**
